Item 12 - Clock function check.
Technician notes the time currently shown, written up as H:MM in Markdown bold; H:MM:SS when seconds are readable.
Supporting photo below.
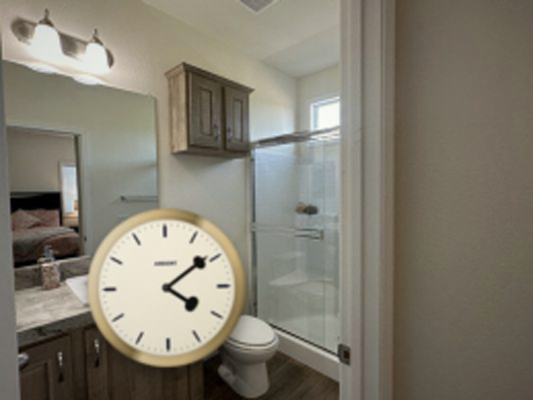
**4:09**
